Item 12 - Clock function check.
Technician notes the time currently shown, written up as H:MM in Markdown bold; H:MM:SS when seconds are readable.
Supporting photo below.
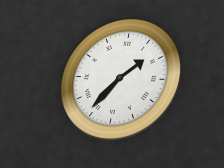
**1:36**
